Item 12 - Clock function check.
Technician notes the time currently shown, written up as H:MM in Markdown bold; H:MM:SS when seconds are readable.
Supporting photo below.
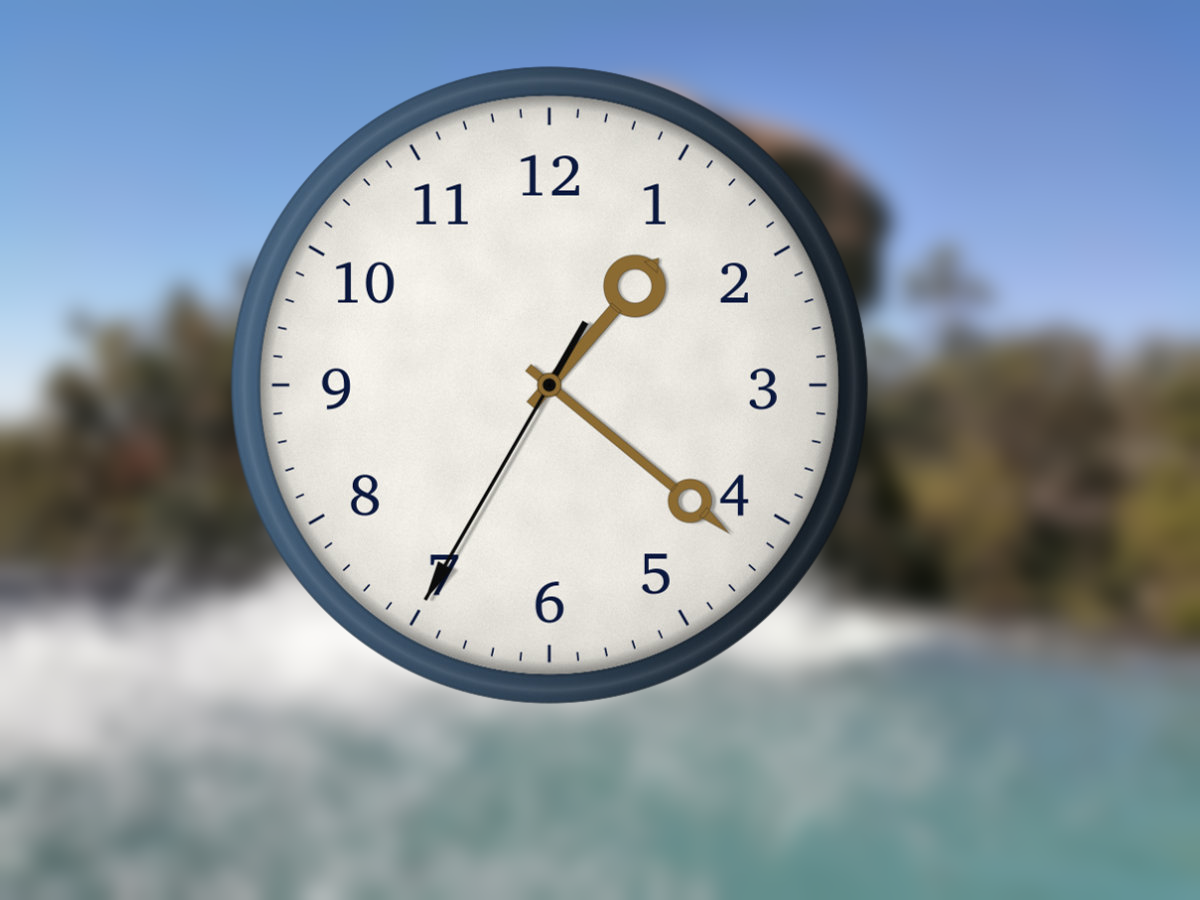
**1:21:35**
